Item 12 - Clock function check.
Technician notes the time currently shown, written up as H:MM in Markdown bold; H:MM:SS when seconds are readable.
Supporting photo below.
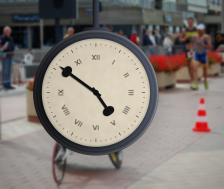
**4:51**
